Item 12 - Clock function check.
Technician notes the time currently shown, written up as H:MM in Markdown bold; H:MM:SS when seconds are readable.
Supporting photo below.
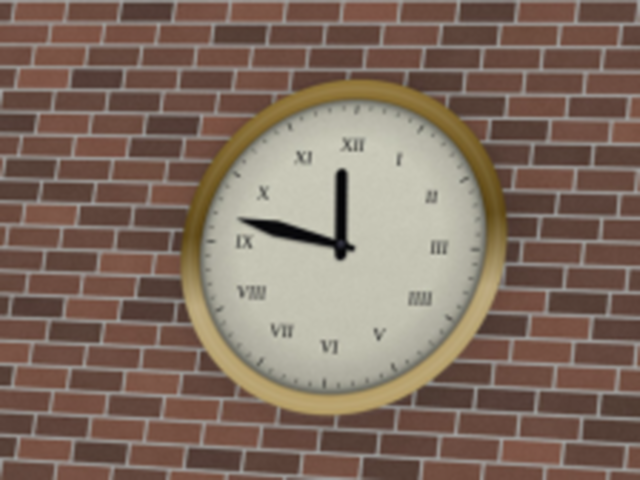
**11:47**
